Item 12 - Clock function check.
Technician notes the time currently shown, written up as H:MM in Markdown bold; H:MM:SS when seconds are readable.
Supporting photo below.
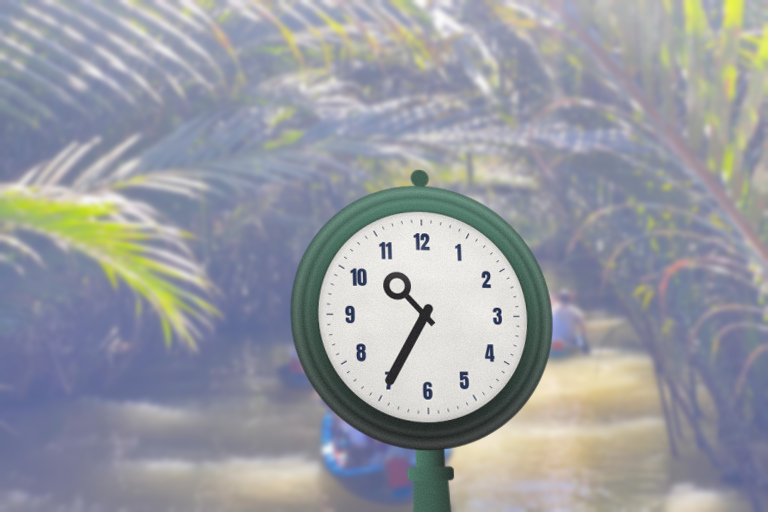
**10:35**
